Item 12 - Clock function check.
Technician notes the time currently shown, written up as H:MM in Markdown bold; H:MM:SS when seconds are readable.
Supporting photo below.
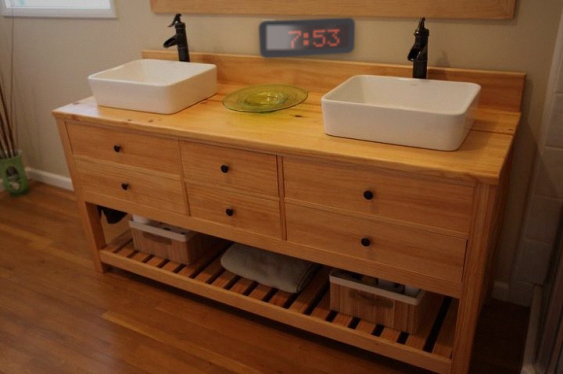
**7:53**
